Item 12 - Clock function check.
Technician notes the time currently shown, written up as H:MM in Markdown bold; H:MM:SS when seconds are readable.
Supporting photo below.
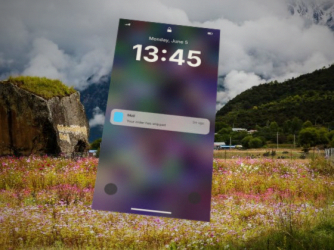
**13:45**
